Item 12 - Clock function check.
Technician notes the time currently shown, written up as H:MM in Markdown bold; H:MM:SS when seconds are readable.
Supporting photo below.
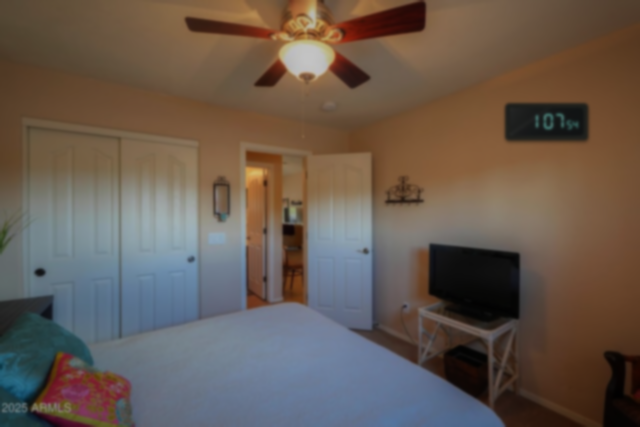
**1:07**
